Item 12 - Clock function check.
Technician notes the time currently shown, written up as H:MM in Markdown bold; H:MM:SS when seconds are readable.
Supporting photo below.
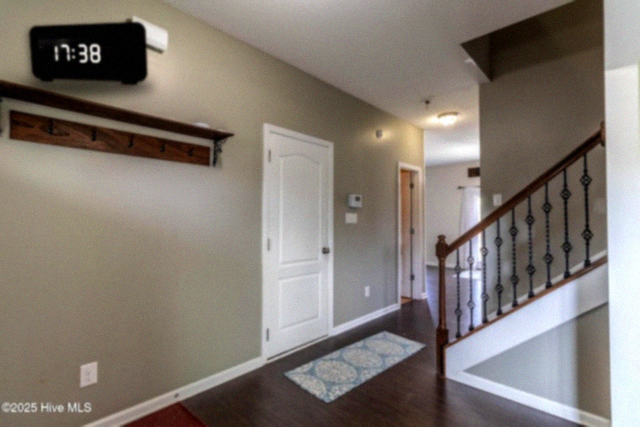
**17:38**
